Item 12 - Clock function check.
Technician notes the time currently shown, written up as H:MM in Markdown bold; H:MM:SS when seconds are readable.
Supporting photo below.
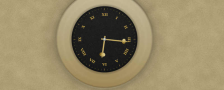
**6:16**
